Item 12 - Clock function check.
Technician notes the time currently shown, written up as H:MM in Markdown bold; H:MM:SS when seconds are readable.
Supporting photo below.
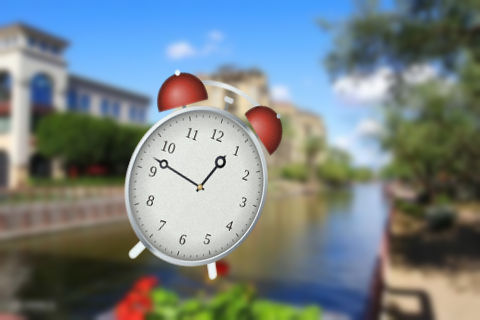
**12:47**
